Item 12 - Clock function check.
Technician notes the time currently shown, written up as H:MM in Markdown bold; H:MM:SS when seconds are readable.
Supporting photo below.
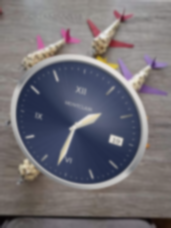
**1:32**
